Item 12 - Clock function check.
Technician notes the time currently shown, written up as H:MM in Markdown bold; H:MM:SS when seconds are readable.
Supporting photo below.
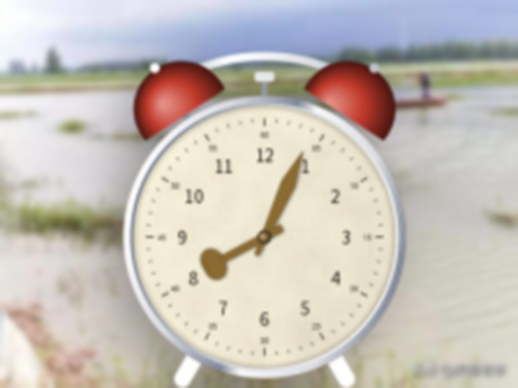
**8:04**
